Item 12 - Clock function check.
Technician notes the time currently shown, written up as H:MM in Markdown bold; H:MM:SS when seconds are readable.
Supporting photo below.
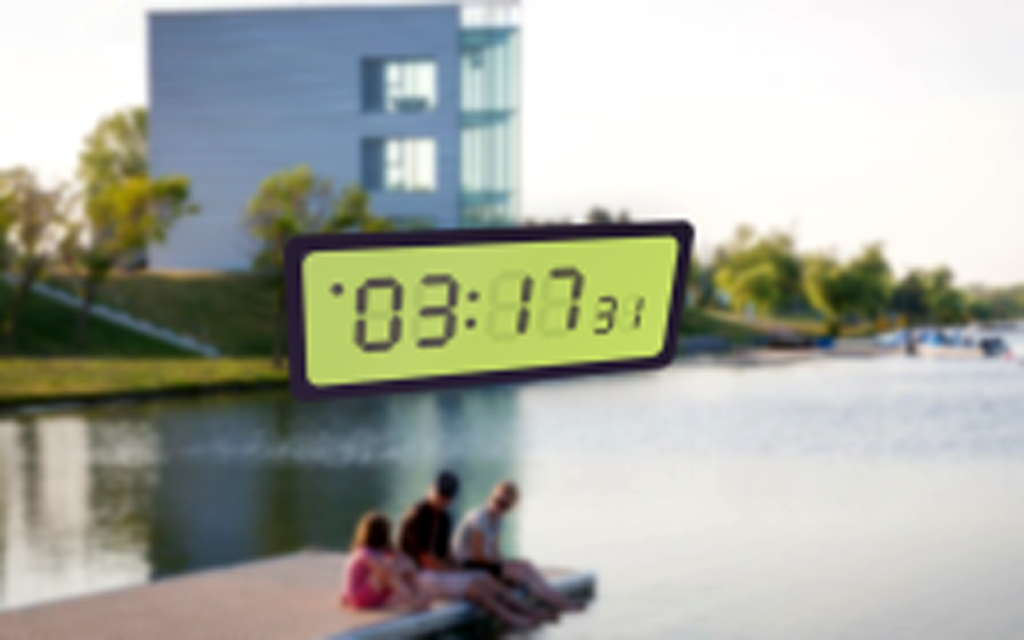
**3:17:31**
